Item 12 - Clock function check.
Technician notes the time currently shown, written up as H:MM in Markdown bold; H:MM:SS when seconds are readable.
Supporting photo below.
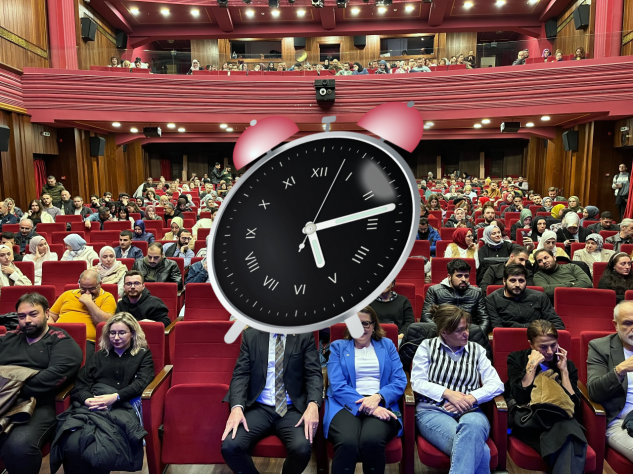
**5:13:03**
